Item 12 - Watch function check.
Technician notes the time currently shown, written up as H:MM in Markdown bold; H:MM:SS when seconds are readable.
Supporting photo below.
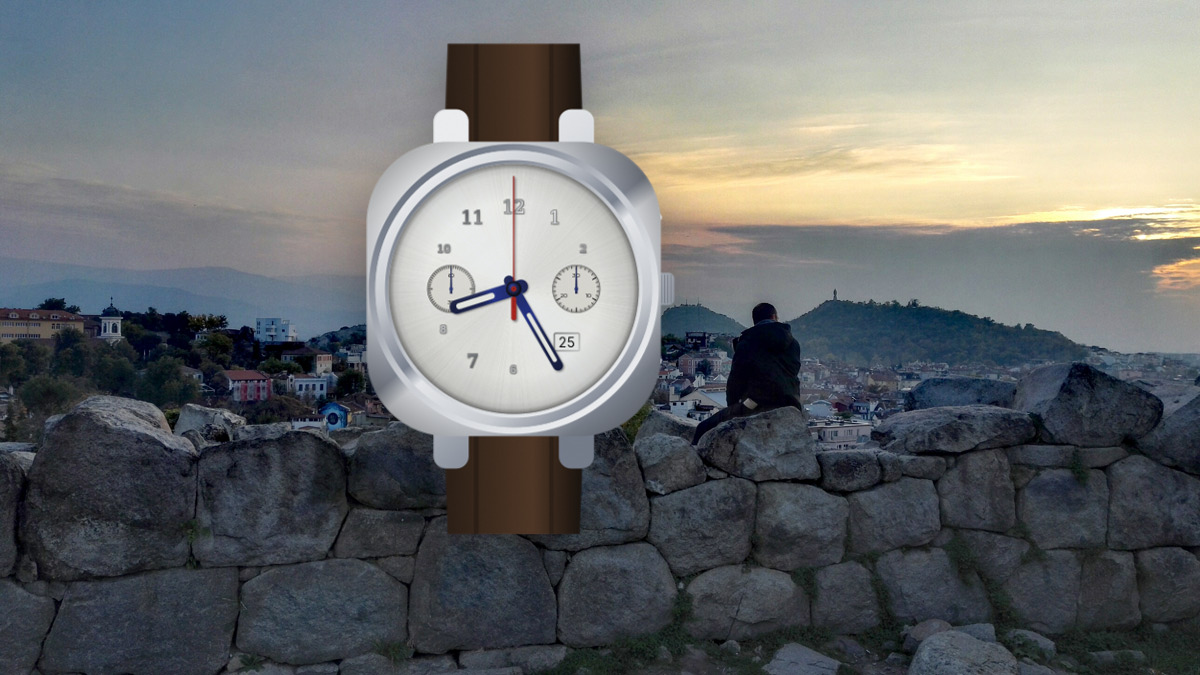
**8:25**
